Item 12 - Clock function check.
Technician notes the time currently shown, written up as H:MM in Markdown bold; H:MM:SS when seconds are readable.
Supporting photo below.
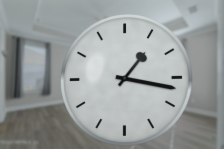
**1:17**
